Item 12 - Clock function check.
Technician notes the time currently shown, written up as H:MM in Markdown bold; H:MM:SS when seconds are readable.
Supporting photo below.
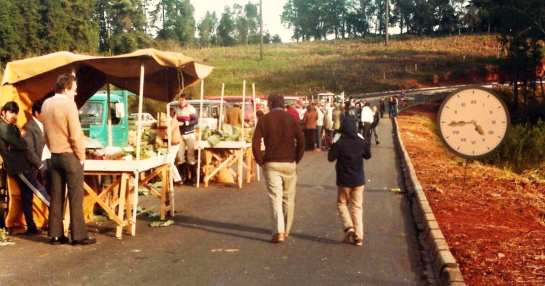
**4:44**
